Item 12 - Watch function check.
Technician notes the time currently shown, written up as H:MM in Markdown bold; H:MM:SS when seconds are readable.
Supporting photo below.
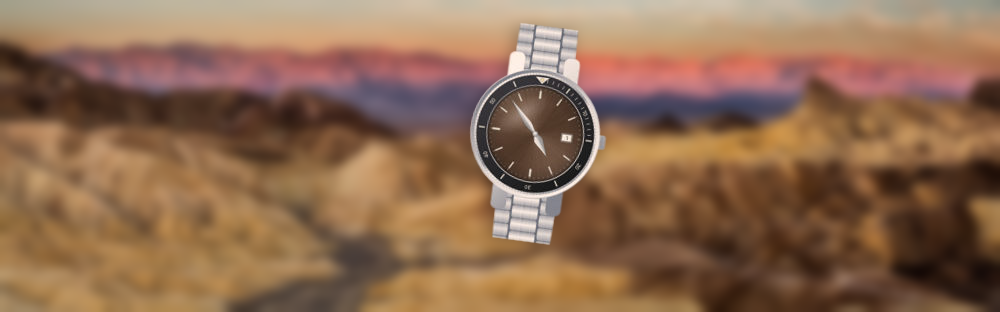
**4:53**
